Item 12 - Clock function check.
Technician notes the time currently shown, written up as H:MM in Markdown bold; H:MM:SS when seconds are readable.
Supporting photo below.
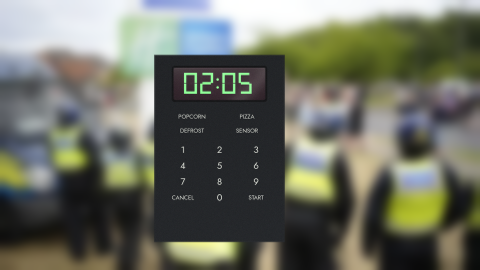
**2:05**
